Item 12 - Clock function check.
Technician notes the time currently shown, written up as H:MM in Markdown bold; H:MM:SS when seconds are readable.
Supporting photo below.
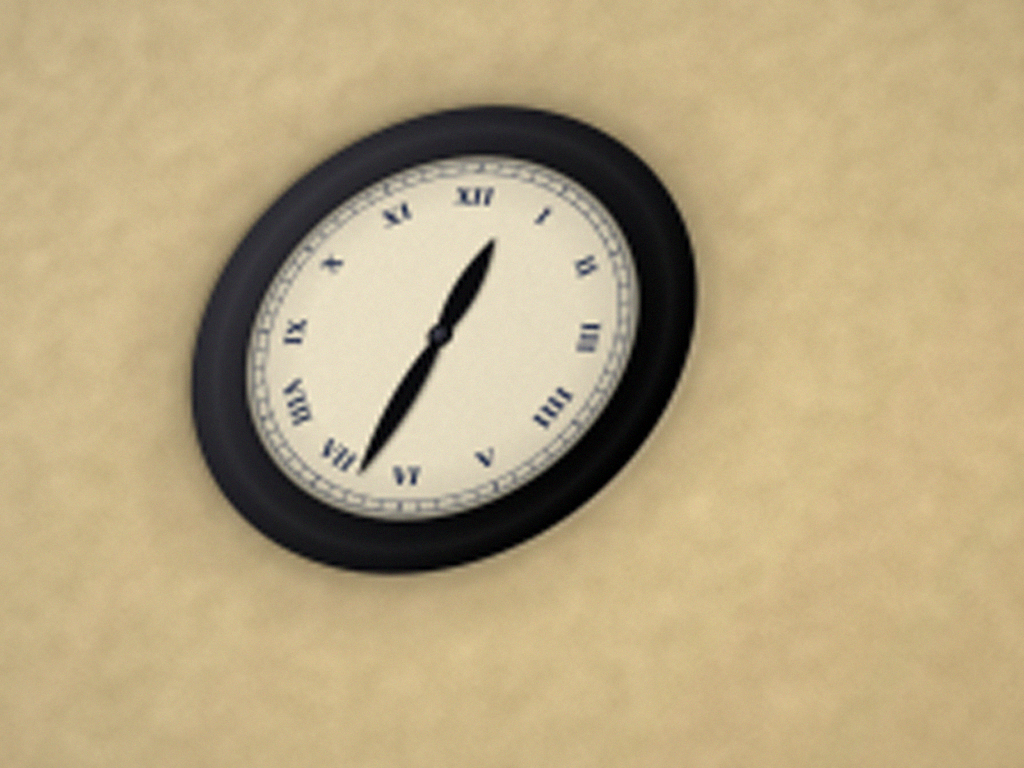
**12:33**
